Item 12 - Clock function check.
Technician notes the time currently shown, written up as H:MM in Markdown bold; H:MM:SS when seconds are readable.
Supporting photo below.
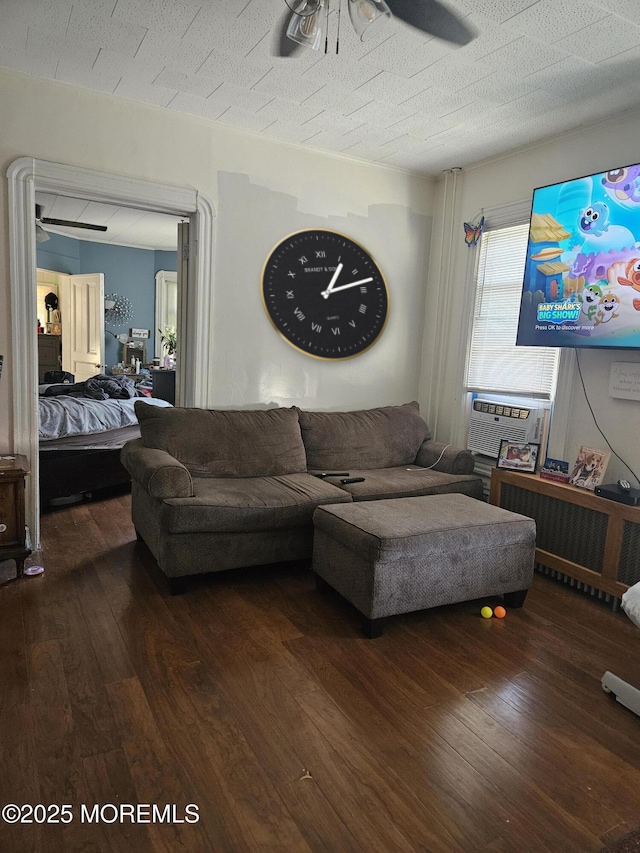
**1:13**
